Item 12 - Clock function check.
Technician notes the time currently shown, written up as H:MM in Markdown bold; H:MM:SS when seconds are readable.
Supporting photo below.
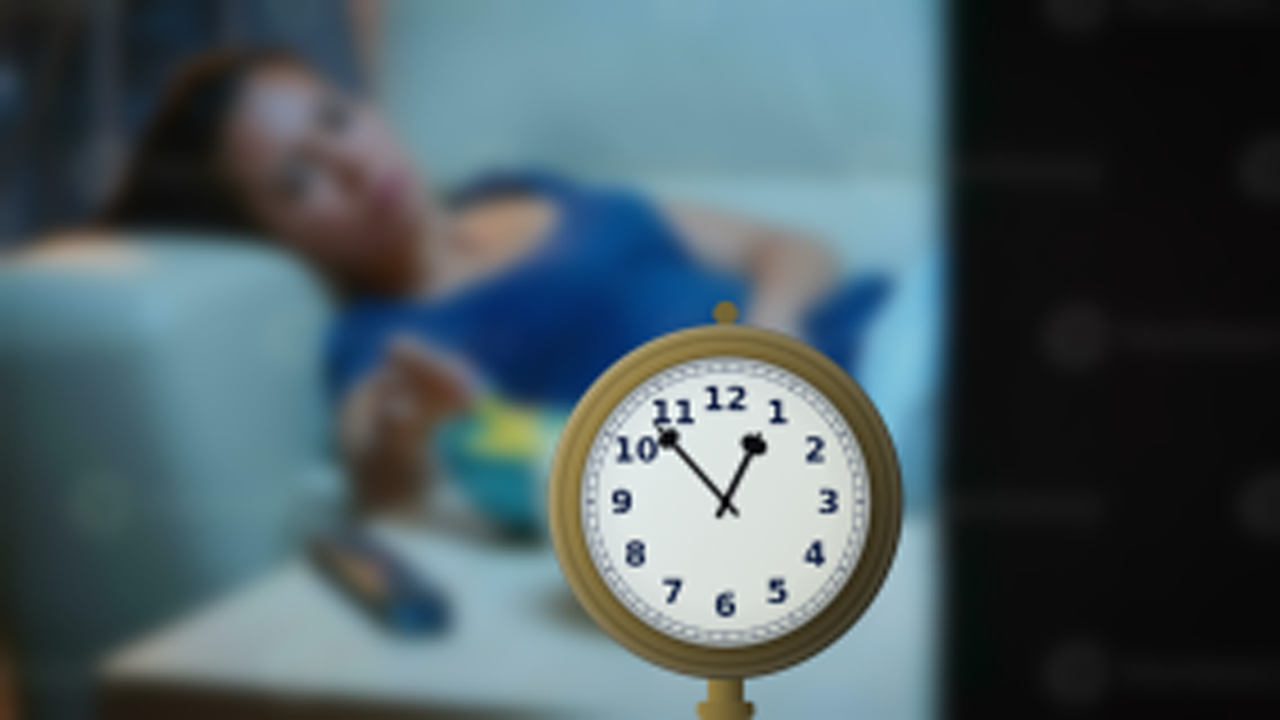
**12:53**
